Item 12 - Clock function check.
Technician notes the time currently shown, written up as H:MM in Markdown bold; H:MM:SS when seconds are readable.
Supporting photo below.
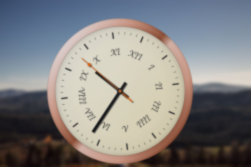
**9:31:48**
